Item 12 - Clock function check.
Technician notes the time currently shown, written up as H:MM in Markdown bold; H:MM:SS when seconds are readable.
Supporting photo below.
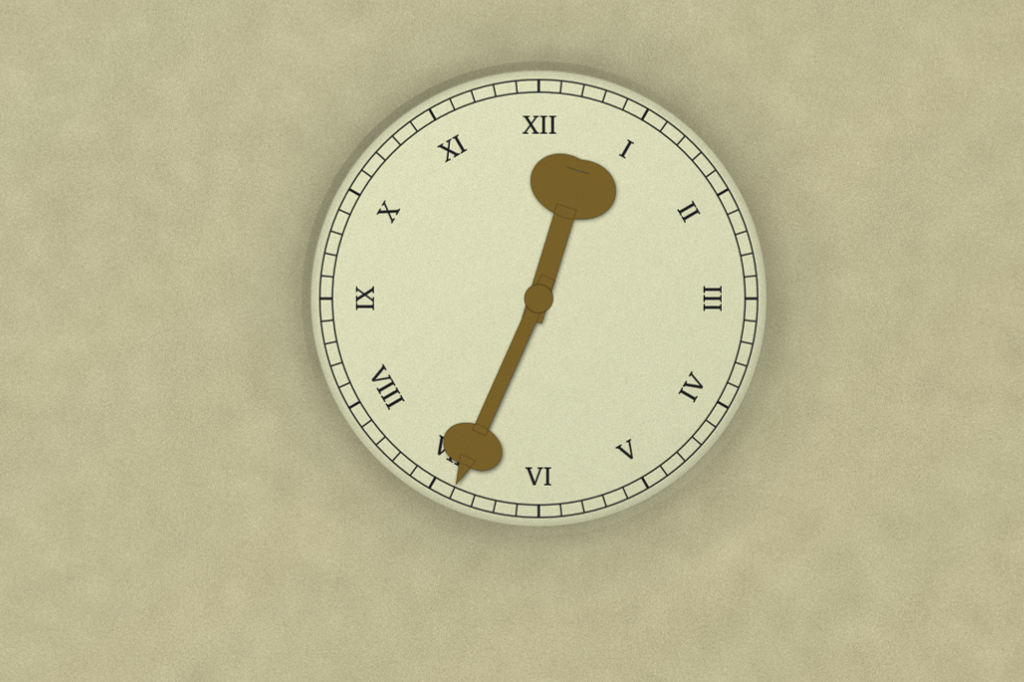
**12:34**
